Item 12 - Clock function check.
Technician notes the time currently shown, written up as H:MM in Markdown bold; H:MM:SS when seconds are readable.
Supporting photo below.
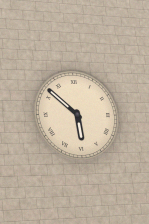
**5:52**
